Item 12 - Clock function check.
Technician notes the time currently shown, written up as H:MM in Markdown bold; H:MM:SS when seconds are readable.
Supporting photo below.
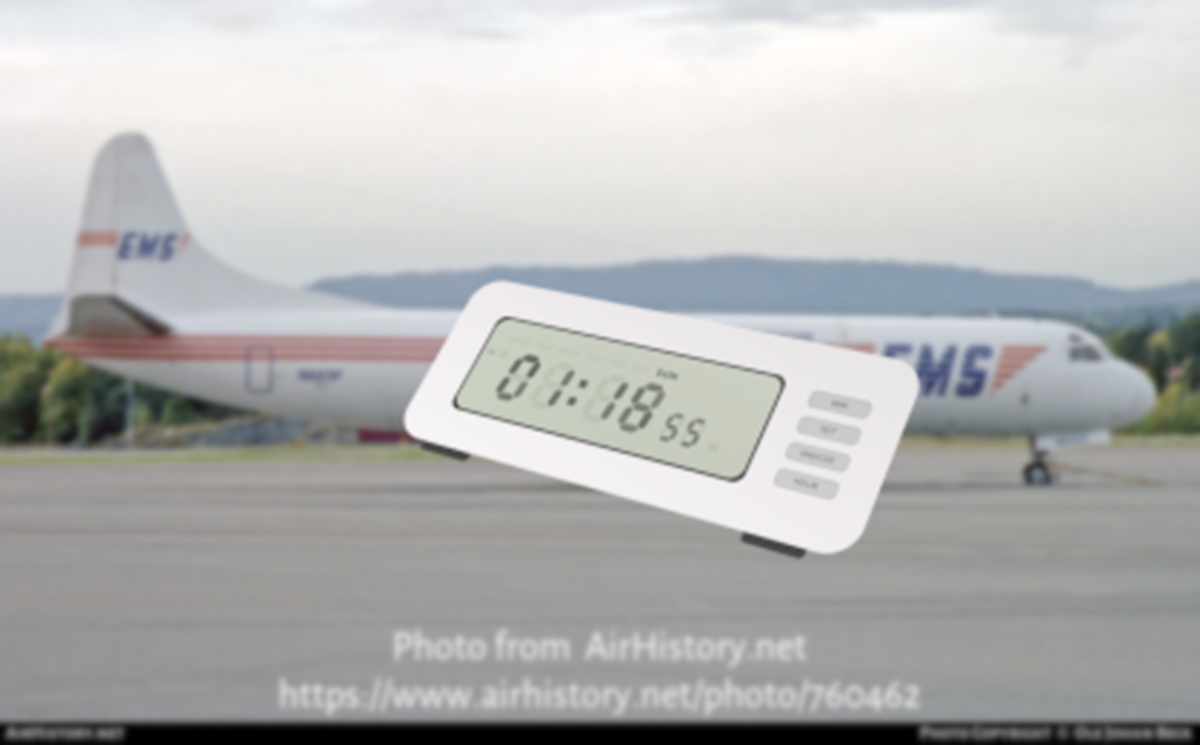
**1:18:55**
